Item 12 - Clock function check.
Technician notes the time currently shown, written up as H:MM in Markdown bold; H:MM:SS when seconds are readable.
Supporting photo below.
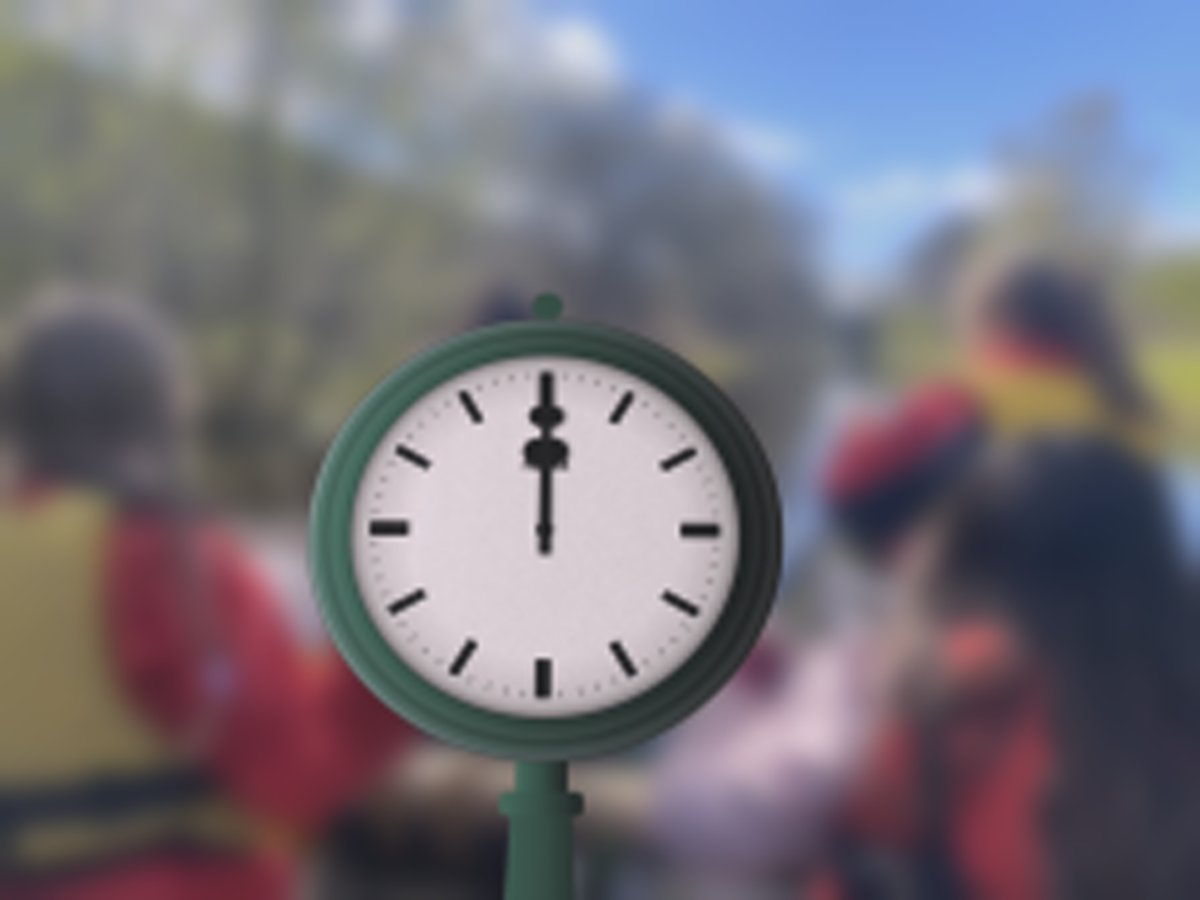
**12:00**
